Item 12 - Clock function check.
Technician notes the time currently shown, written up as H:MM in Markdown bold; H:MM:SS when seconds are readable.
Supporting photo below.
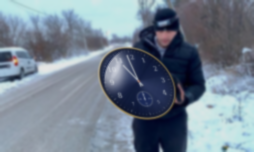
**10:59**
